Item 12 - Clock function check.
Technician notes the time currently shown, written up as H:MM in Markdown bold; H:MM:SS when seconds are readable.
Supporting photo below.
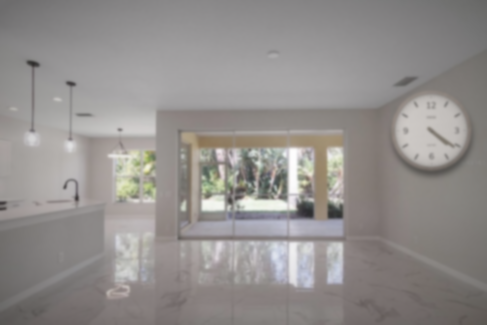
**4:21**
